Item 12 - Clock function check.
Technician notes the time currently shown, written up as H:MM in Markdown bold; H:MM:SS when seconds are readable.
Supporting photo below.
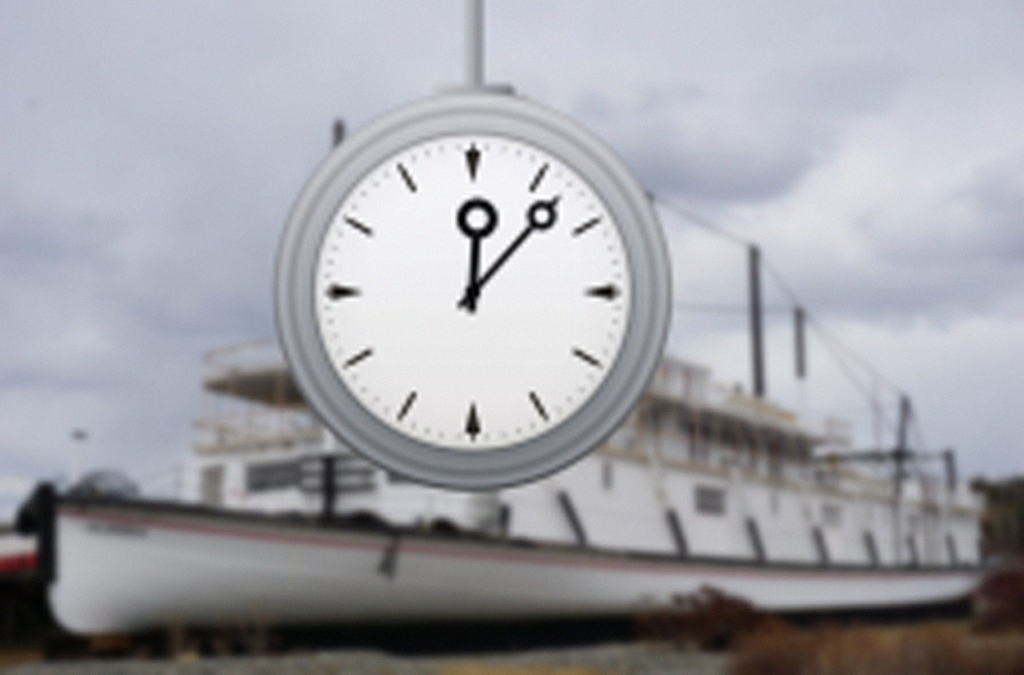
**12:07**
